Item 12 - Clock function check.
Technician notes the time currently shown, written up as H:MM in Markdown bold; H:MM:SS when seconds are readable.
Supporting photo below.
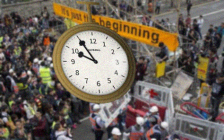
**9:55**
